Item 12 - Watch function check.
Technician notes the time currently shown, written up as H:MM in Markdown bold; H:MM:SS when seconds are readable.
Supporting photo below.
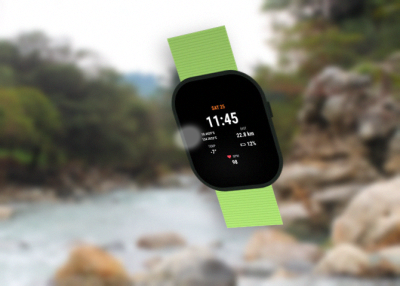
**11:45**
